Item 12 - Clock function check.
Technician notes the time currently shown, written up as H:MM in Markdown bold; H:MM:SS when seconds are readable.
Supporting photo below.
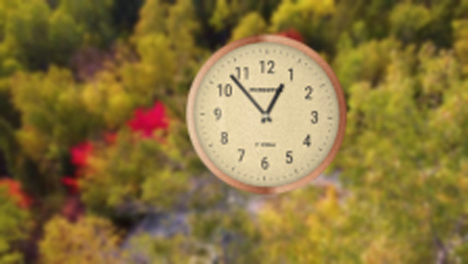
**12:53**
